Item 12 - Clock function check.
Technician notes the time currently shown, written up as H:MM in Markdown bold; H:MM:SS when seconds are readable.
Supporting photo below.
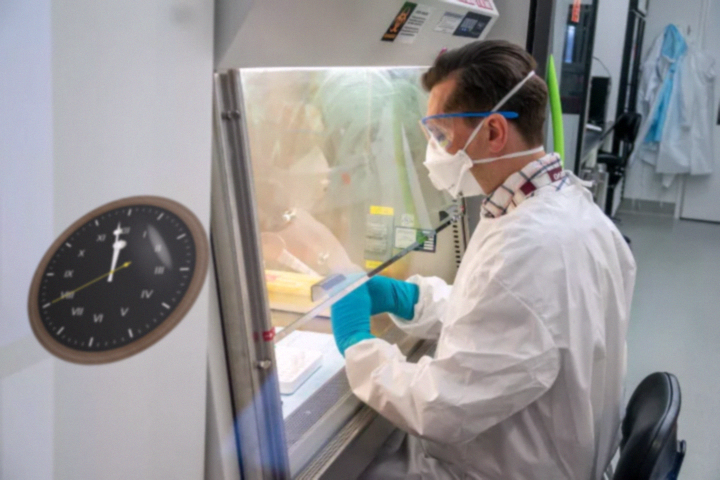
**11:58:40**
